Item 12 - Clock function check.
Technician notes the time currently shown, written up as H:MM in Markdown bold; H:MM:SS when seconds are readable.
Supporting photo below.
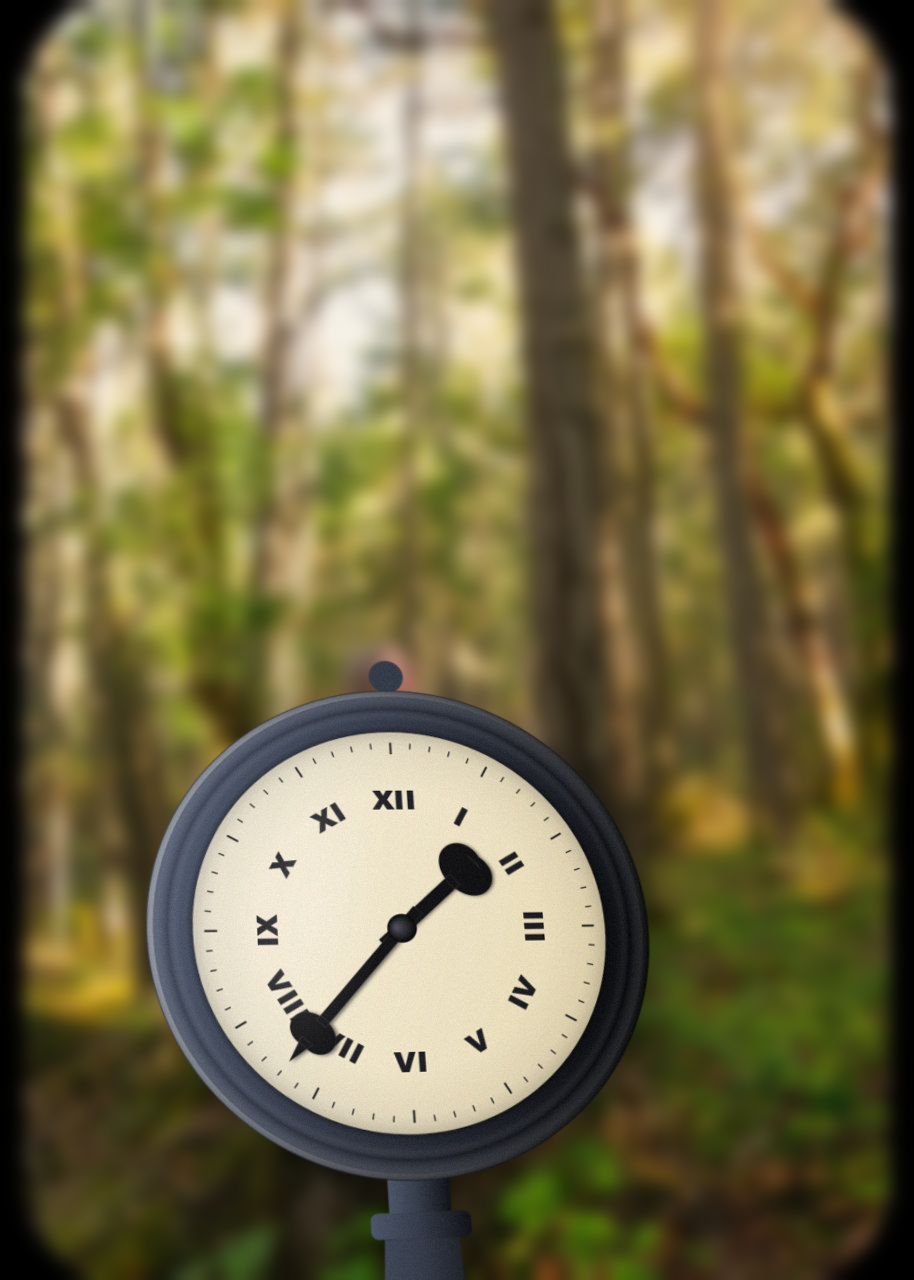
**1:37**
